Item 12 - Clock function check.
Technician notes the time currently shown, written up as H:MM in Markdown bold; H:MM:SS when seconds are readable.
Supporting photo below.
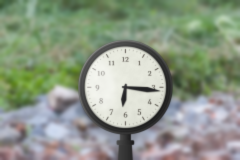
**6:16**
